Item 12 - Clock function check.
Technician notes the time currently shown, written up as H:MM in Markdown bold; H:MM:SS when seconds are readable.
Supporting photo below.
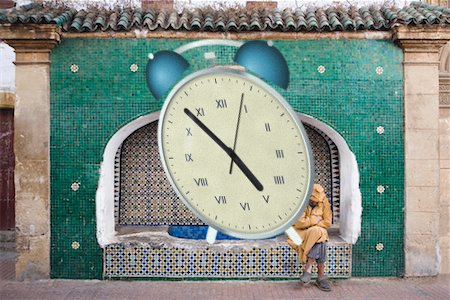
**4:53:04**
